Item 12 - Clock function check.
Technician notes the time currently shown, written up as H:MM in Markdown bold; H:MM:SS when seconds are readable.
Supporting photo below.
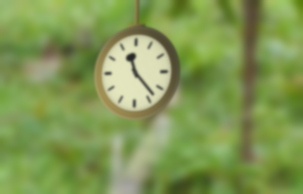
**11:23**
